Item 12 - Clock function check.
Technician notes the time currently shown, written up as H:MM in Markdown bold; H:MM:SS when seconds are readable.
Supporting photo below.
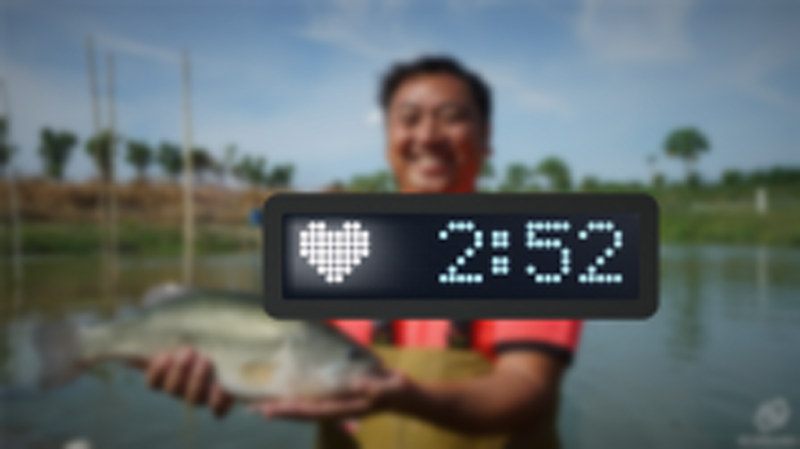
**2:52**
